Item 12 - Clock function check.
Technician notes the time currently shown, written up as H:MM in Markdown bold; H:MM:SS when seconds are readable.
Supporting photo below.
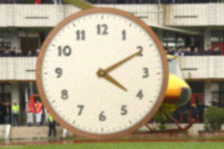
**4:10**
